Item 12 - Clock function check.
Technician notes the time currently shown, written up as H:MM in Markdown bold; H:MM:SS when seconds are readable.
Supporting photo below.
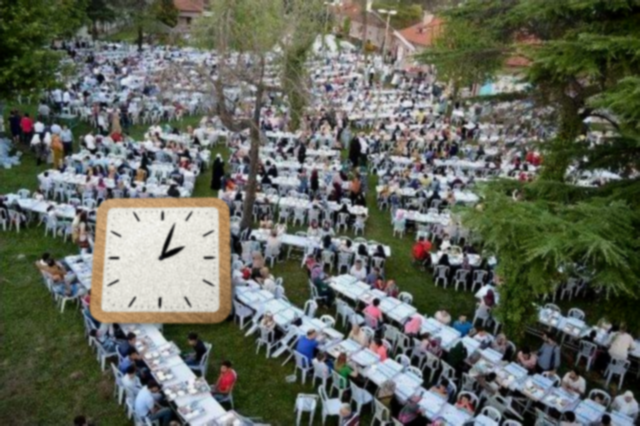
**2:03**
